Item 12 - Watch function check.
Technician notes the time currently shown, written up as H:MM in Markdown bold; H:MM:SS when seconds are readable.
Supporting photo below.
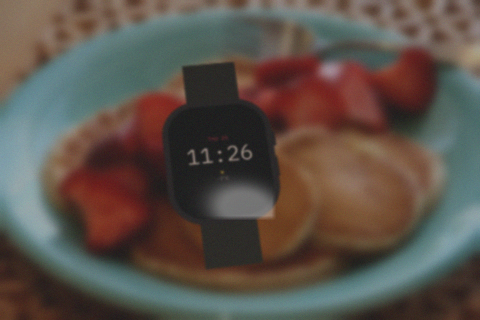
**11:26**
